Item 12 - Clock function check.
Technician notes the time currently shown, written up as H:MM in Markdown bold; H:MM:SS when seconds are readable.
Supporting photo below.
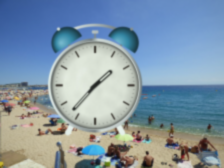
**1:37**
